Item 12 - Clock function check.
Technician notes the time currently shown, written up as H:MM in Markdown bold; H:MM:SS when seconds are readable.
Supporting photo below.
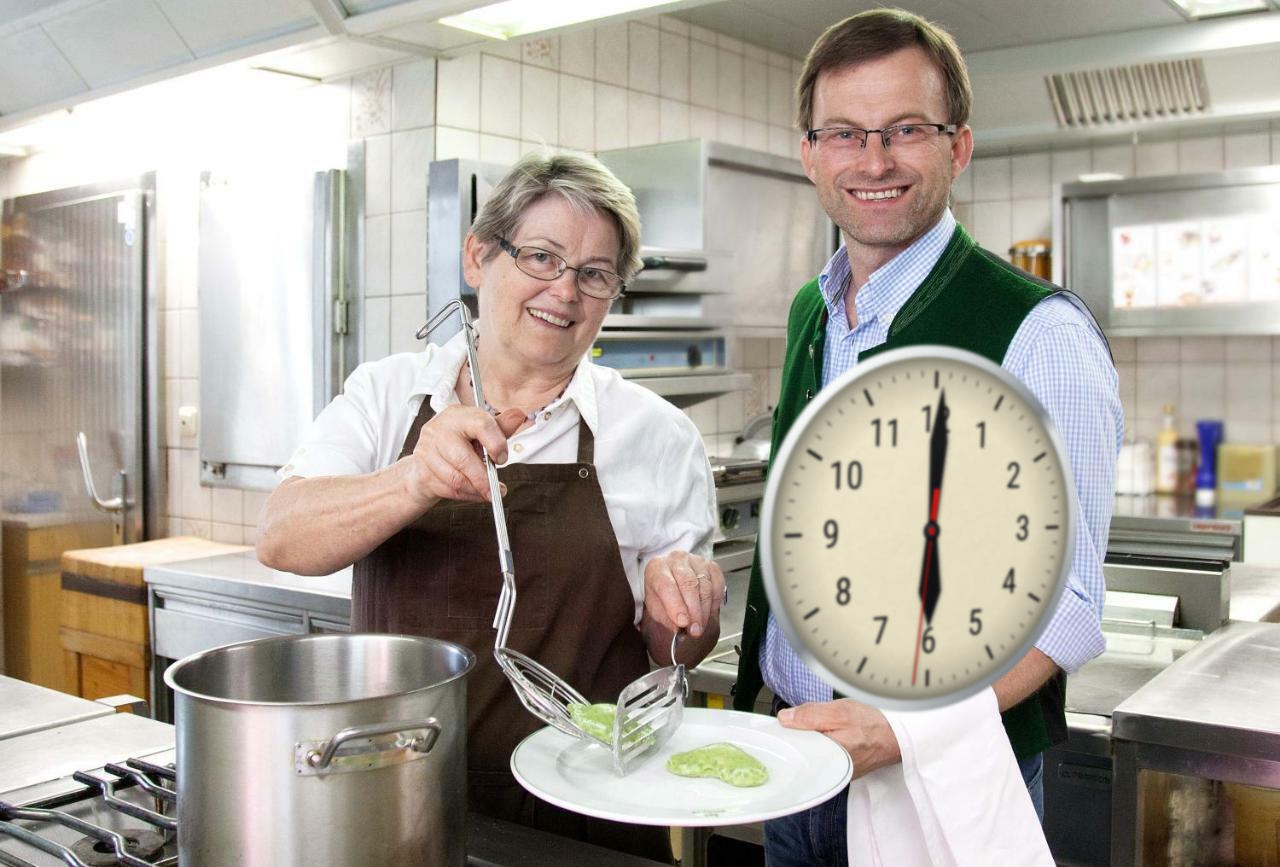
**6:00:31**
